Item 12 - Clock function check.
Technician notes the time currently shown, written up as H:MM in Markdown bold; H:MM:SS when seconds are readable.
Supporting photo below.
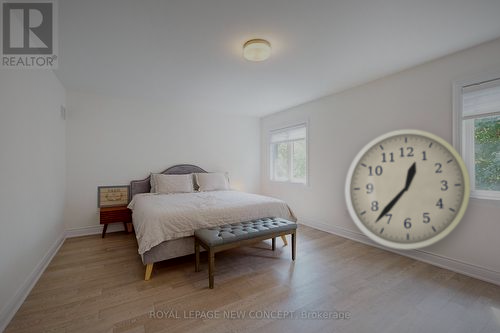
**12:37**
